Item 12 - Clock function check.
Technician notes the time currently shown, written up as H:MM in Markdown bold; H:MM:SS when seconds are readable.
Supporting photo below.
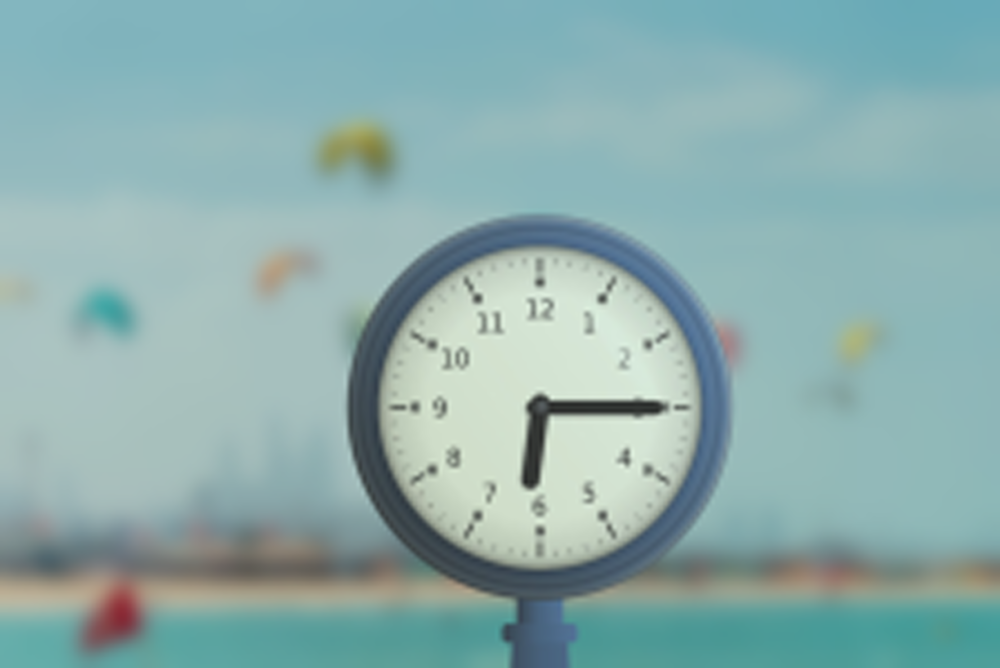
**6:15**
